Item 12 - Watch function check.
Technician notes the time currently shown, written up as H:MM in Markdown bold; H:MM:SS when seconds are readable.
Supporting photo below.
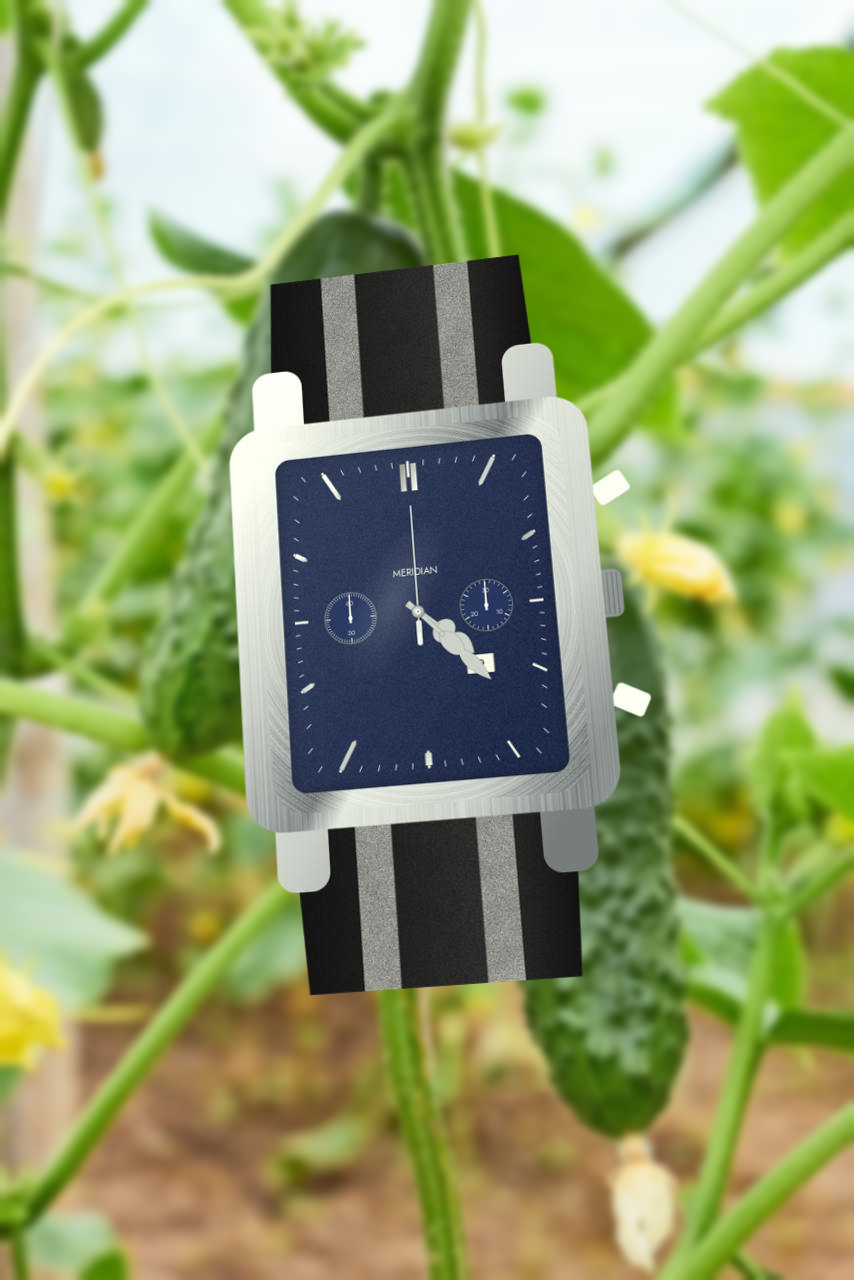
**4:23**
